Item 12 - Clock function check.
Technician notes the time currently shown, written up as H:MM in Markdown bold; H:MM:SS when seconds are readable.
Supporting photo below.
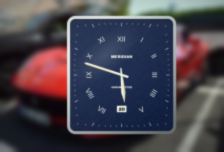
**5:48**
